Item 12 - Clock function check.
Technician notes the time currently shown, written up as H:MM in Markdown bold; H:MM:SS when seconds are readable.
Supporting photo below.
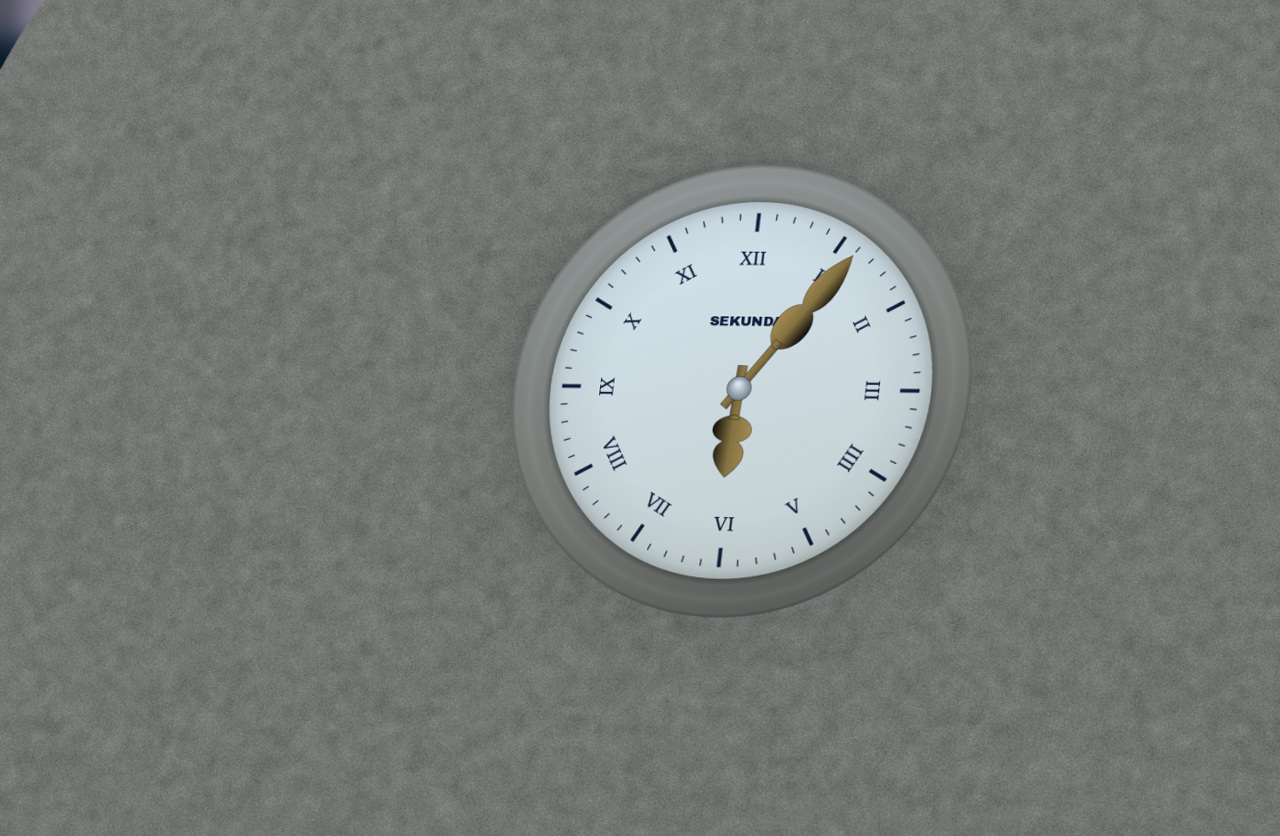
**6:06**
